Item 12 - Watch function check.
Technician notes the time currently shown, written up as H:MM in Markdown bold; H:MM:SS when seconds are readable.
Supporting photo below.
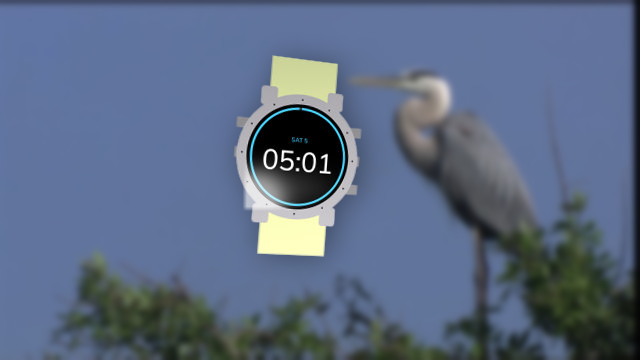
**5:01**
